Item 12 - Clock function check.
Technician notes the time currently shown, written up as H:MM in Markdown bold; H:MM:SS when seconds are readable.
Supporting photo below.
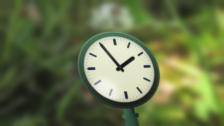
**1:55**
